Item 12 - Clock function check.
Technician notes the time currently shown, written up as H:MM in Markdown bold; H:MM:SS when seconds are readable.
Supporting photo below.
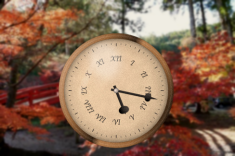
**5:17**
